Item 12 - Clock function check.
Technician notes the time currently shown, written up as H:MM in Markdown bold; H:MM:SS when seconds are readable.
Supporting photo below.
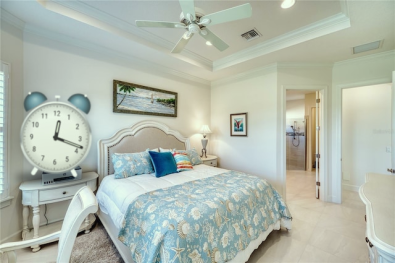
**12:18**
